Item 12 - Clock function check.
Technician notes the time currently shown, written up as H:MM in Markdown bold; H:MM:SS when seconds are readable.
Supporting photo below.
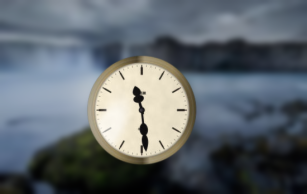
**11:29**
